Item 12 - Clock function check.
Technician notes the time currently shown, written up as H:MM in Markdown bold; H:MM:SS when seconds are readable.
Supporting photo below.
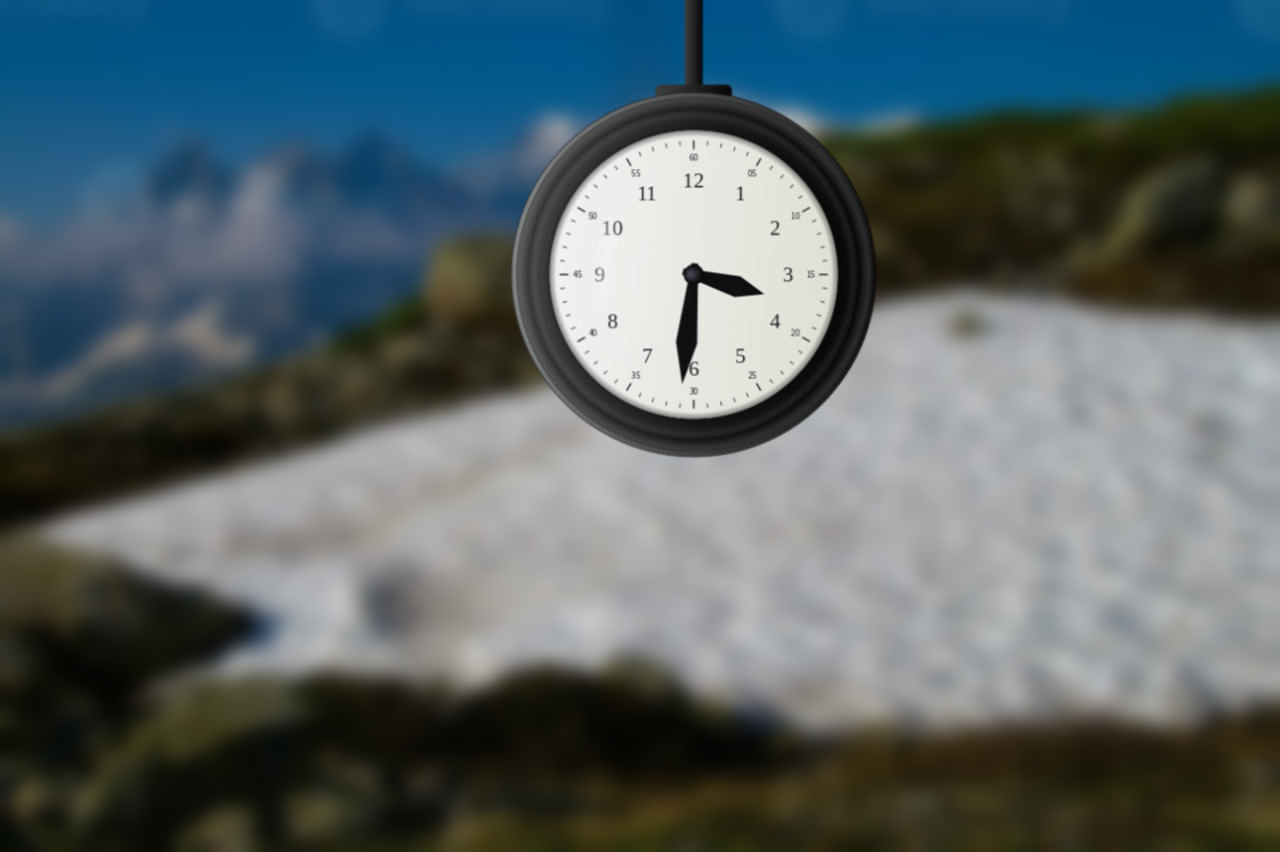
**3:31**
